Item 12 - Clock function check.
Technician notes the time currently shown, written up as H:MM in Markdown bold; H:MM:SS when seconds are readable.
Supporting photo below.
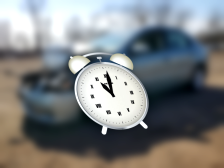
**11:01**
